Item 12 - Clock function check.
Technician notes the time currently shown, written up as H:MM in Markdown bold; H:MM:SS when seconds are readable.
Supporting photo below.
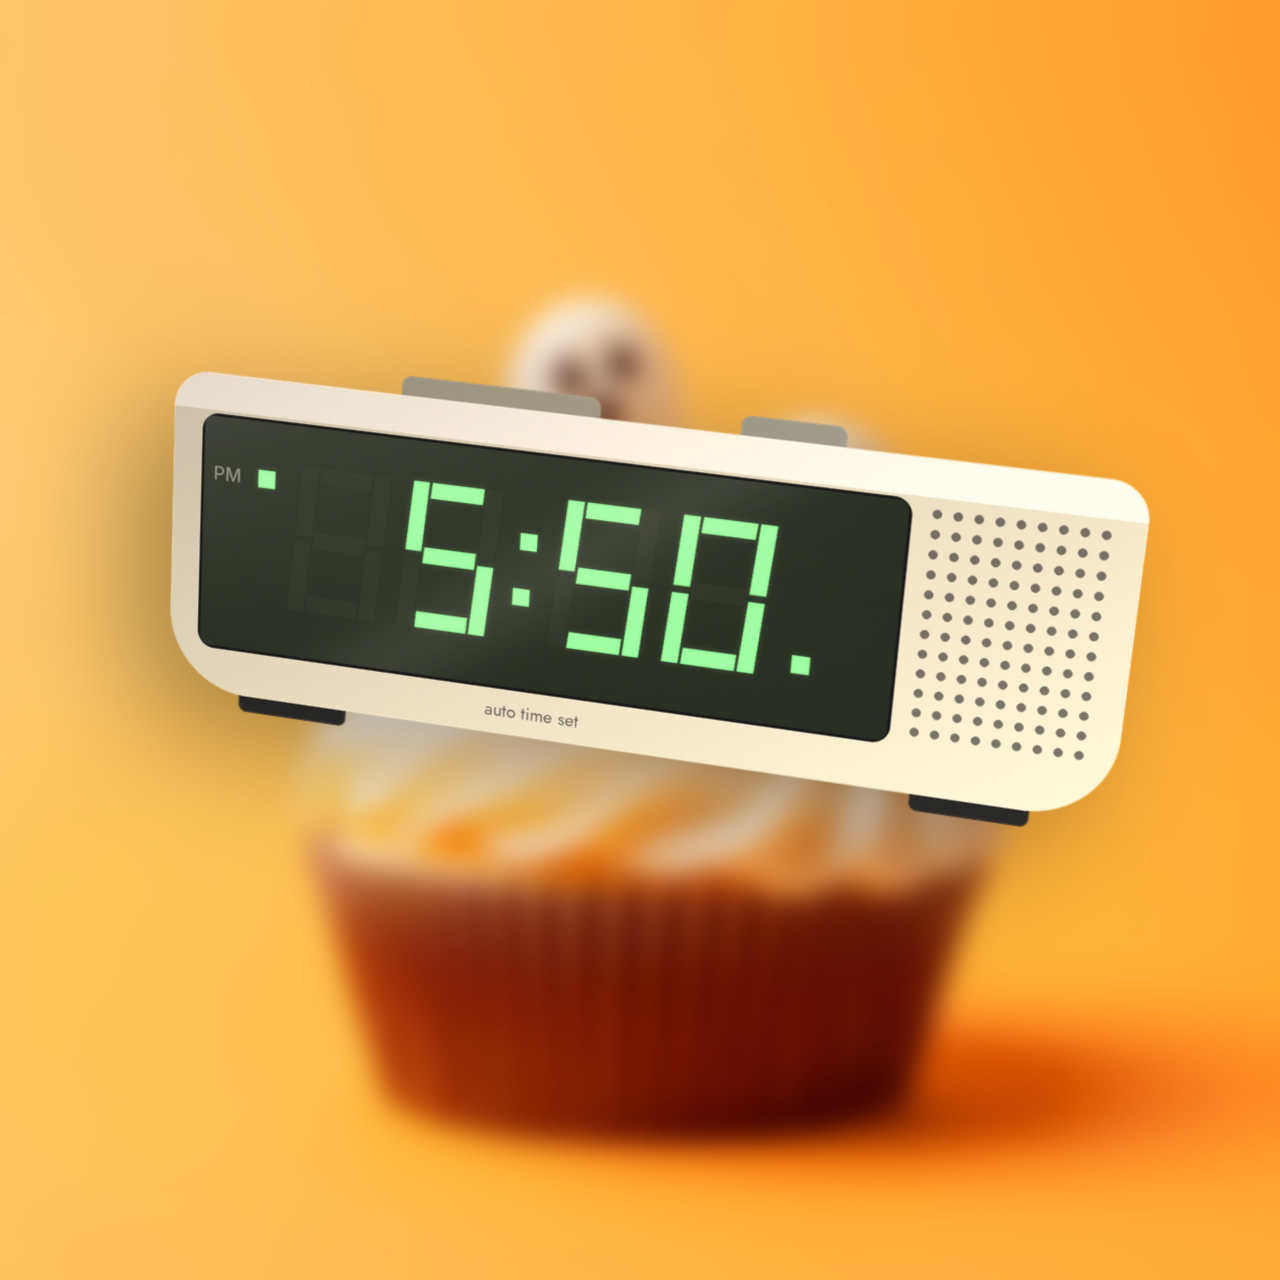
**5:50**
